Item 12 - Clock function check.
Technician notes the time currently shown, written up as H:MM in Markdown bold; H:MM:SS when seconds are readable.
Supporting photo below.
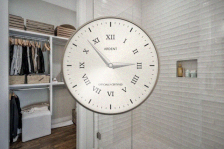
**2:53**
